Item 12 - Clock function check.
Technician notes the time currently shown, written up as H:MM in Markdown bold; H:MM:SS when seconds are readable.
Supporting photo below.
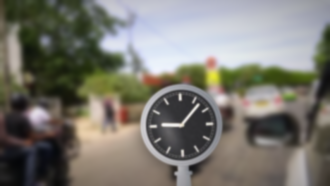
**9:07**
